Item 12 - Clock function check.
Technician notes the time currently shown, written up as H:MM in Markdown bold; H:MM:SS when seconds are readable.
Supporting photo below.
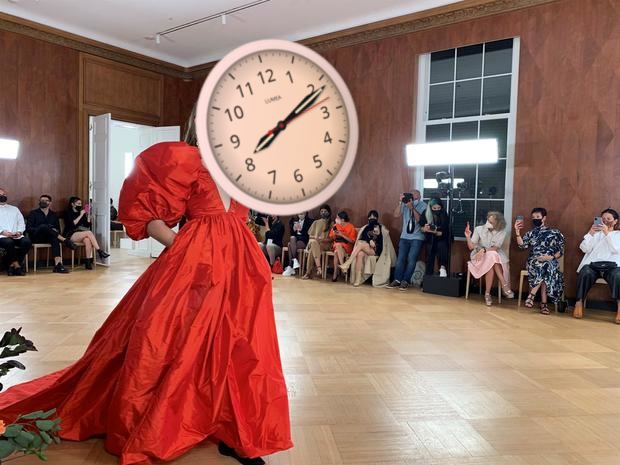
**8:11:13**
